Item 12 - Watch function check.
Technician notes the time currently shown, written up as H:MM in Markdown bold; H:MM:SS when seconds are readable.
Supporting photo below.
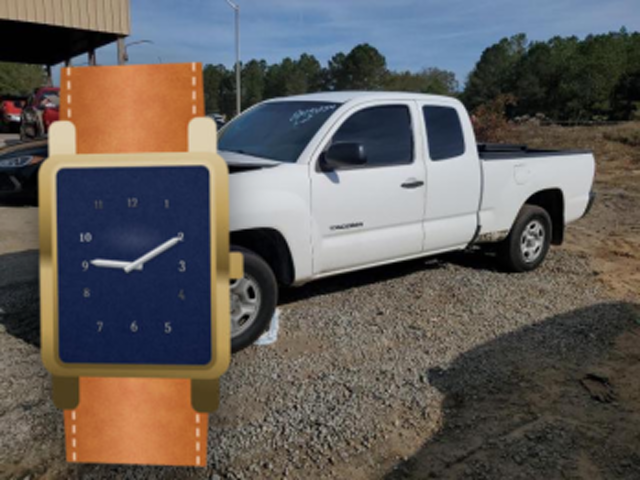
**9:10**
